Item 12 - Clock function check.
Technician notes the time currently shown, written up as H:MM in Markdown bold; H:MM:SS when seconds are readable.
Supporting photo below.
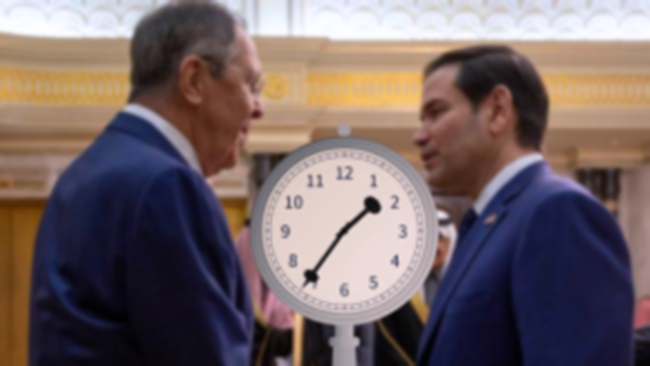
**1:36**
